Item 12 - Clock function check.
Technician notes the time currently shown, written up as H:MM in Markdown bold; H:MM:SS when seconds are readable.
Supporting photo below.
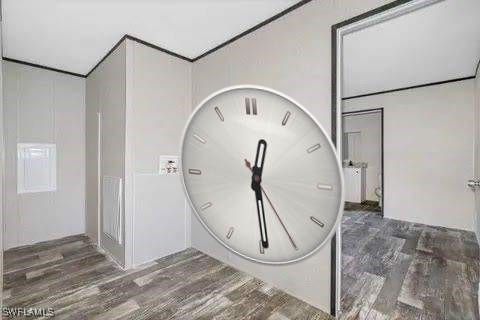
**12:29:25**
